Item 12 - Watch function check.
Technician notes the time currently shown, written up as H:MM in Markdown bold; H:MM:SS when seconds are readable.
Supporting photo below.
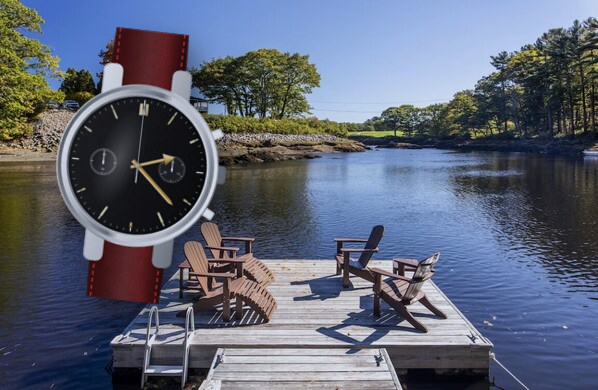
**2:22**
